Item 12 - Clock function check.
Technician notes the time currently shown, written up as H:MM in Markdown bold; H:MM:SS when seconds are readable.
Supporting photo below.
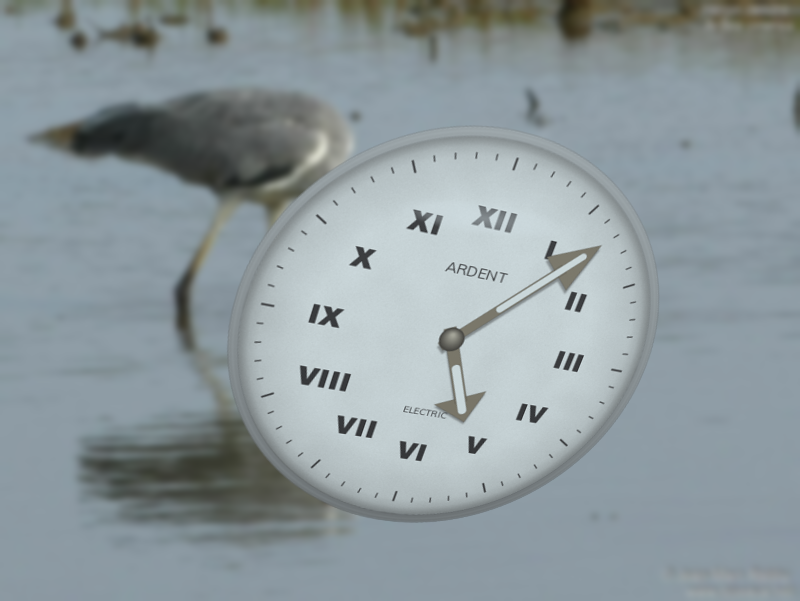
**5:07**
